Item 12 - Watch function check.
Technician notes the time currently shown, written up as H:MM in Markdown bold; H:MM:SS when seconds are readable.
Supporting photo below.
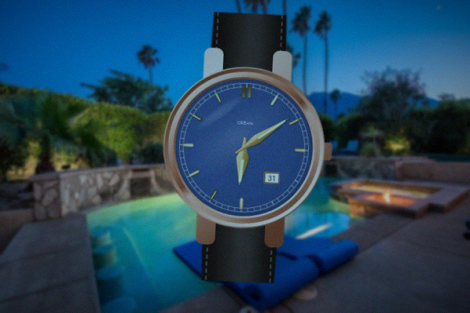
**6:09**
